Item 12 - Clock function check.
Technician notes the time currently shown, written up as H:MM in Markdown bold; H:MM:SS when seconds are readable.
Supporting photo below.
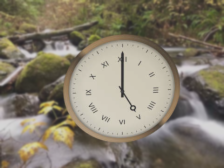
**5:00**
